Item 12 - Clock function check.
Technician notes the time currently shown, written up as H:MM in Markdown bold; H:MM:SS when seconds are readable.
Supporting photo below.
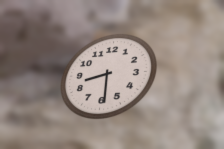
**8:29**
